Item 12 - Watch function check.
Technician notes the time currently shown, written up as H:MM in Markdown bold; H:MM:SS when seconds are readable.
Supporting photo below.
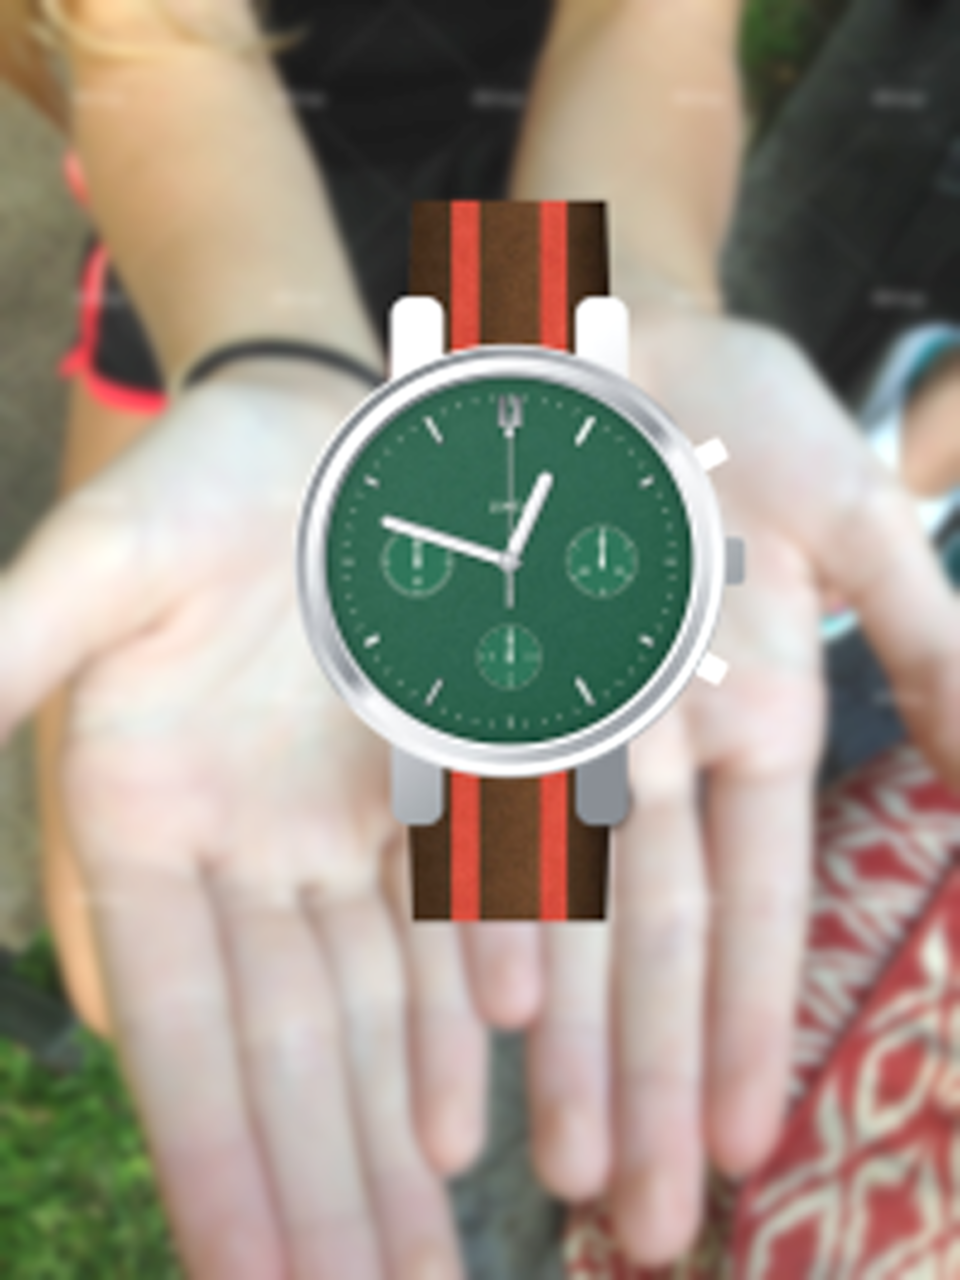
**12:48**
